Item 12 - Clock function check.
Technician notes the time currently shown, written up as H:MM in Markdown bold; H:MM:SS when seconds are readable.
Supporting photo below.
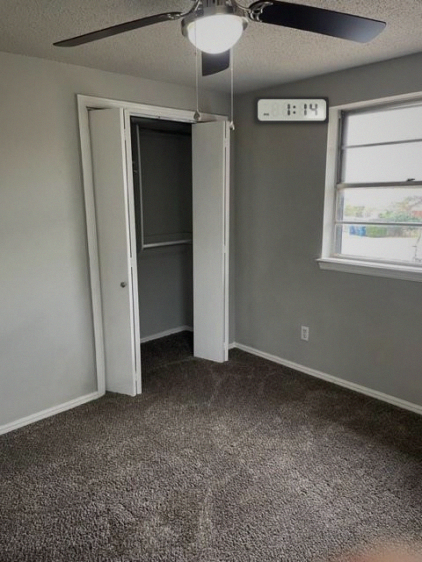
**1:14**
